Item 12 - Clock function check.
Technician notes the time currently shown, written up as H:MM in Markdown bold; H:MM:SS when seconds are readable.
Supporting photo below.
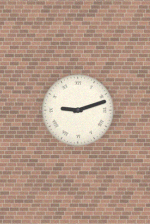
**9:12**
